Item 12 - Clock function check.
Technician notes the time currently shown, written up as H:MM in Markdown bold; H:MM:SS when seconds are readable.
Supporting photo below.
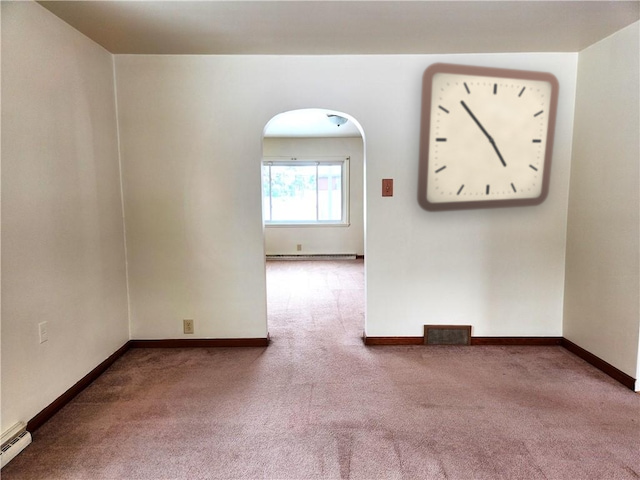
**4:53**
